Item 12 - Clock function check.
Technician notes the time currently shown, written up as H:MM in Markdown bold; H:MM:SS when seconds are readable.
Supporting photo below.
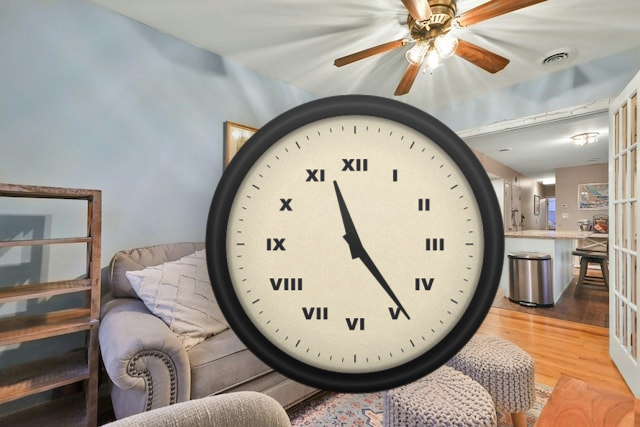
**11:24**
